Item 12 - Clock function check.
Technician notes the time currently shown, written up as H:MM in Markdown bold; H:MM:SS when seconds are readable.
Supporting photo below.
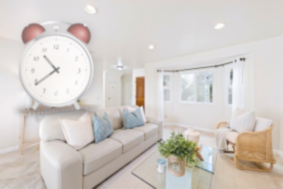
**10:39**
